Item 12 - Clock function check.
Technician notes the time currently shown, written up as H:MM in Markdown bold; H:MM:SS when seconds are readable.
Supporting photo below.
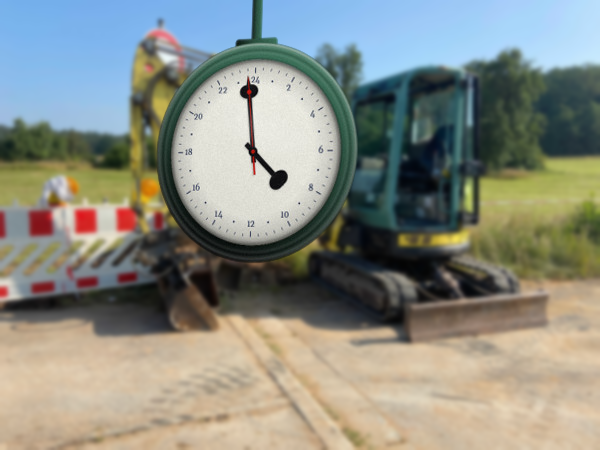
**8:58:59**
